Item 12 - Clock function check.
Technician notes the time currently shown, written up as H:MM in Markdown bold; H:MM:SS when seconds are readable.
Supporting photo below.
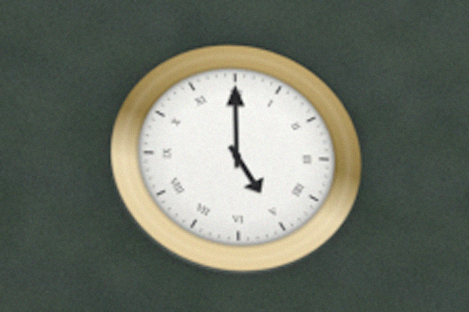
**5:00**
